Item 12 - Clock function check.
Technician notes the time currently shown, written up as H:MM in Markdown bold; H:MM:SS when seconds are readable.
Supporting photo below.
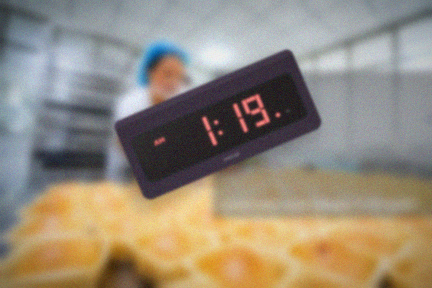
**1:19**
